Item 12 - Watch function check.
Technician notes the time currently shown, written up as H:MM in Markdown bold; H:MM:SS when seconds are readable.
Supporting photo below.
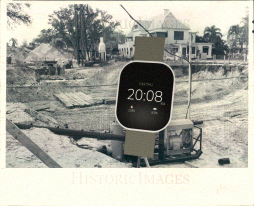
**20:08**
